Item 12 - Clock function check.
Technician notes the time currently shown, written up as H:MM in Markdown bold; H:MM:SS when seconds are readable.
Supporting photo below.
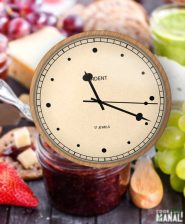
**11:19:16**
